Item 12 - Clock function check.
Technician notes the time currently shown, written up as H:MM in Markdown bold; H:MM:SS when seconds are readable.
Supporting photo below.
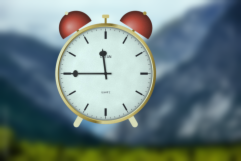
**11:45**
